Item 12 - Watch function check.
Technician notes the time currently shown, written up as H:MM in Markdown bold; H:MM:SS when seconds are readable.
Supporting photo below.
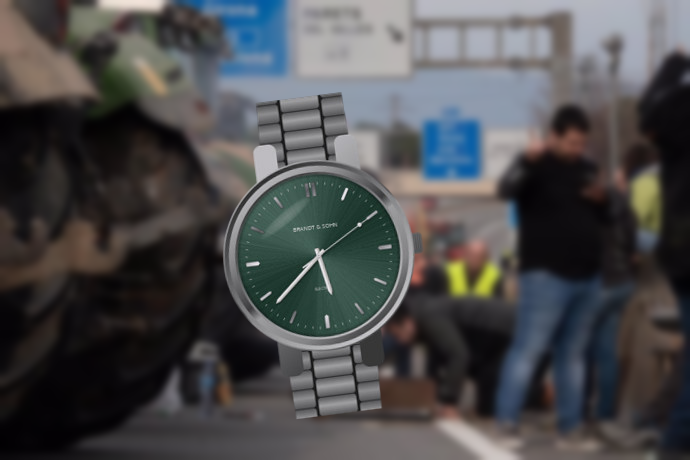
**5:38:10**
